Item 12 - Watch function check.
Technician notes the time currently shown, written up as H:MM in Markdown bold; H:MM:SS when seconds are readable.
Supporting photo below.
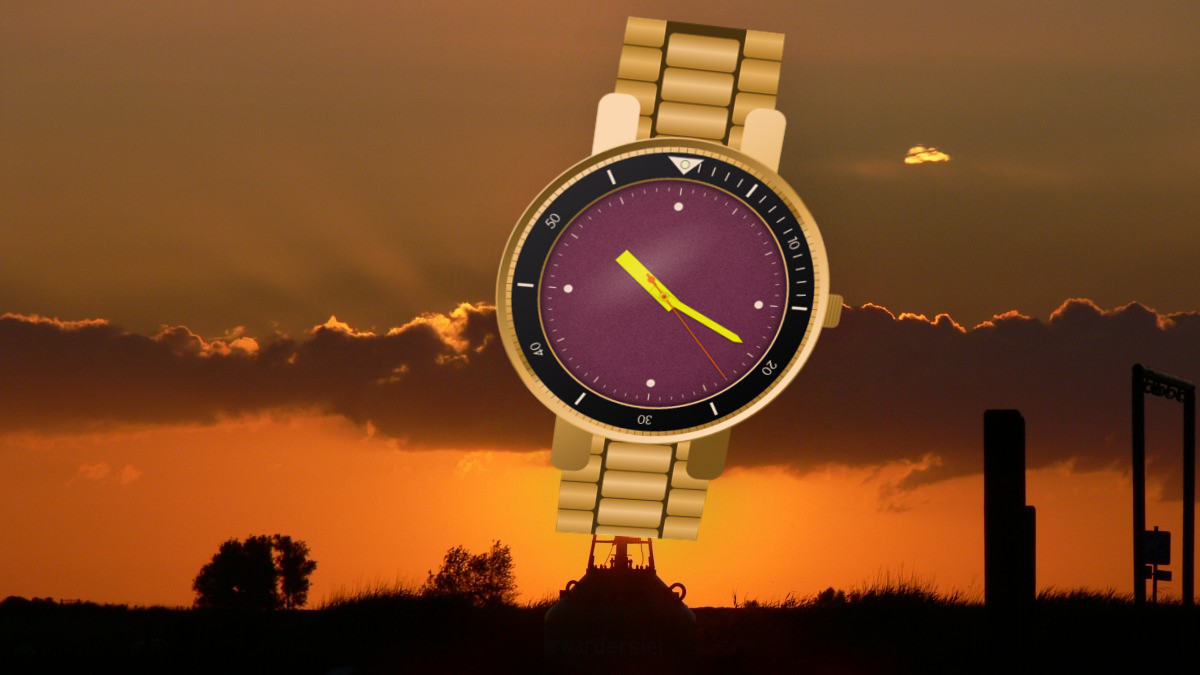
**10:19:23**
